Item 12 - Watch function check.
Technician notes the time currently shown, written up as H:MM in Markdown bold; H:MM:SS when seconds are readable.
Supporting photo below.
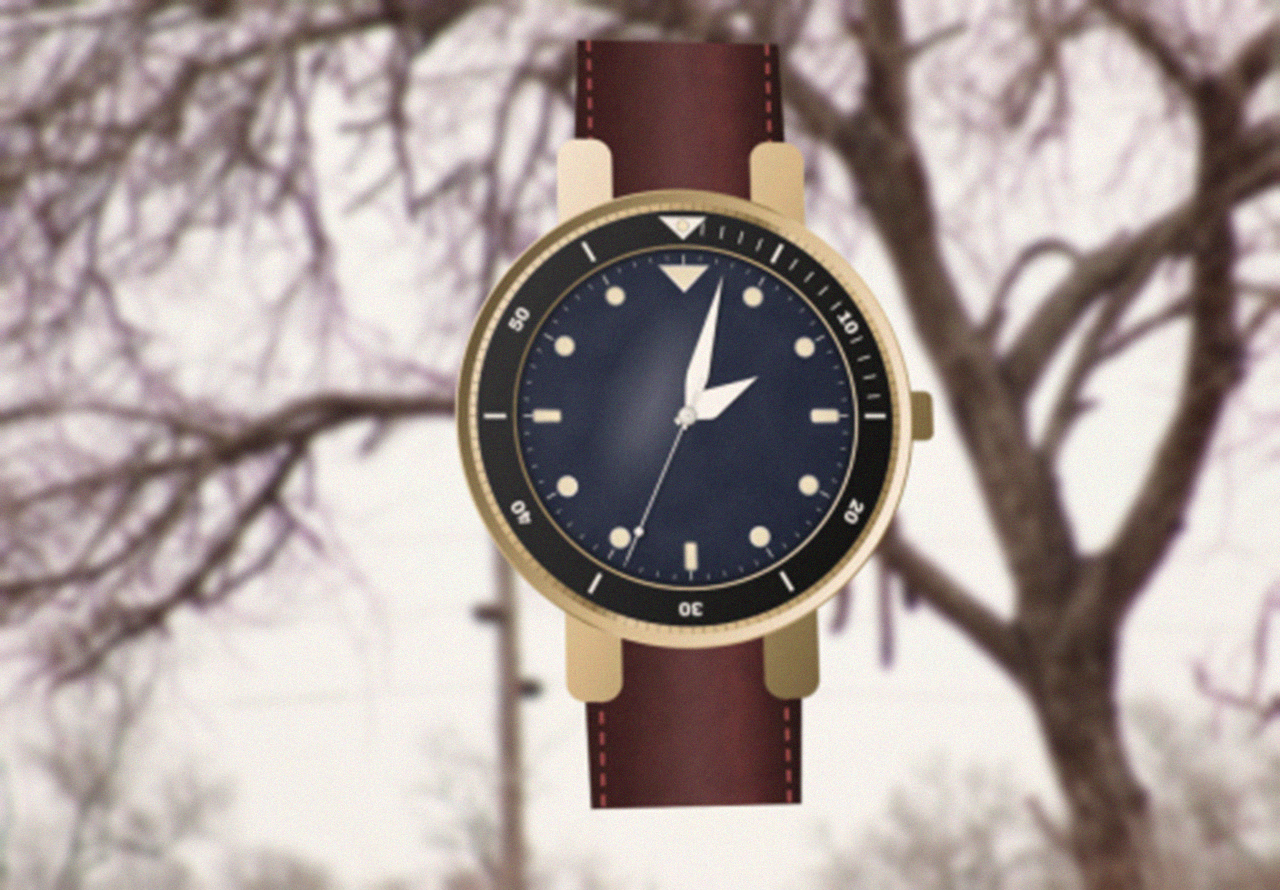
**2:02:34**
